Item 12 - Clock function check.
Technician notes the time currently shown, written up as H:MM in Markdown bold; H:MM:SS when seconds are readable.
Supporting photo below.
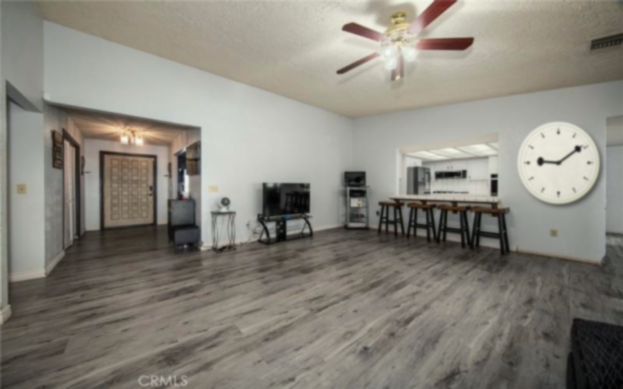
**9:09**
